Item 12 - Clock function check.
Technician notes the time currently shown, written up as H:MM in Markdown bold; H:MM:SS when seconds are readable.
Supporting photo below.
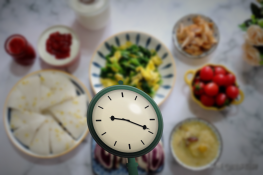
**9:19**
